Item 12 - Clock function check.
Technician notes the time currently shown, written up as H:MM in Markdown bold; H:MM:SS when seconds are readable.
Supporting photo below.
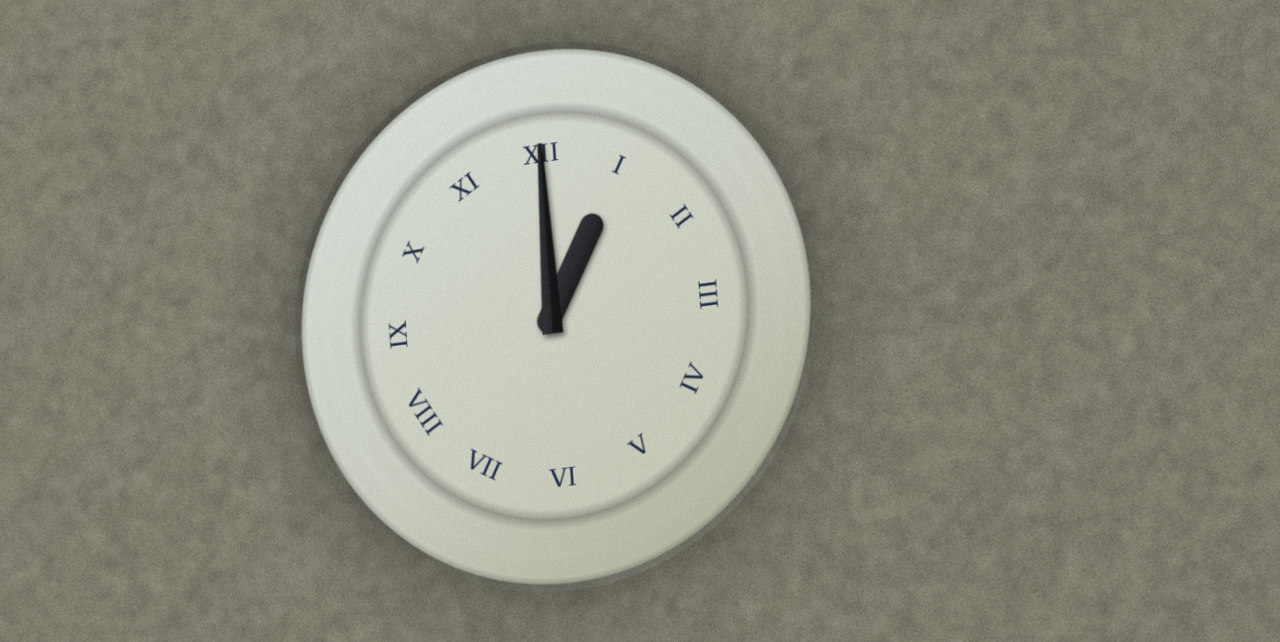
**1:00**
